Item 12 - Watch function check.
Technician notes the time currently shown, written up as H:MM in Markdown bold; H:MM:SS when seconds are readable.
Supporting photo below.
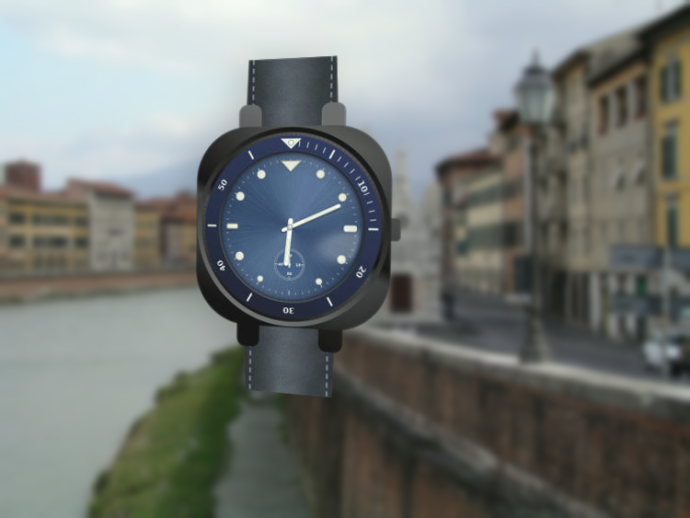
**6:11**
